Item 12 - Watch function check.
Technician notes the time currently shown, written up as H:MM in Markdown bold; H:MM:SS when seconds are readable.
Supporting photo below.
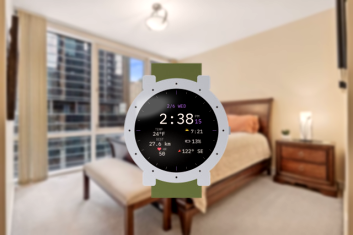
**2:38**
